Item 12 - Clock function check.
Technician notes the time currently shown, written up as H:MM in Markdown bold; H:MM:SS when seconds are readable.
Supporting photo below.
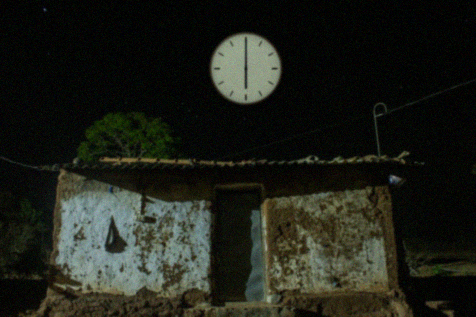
**6:00**
